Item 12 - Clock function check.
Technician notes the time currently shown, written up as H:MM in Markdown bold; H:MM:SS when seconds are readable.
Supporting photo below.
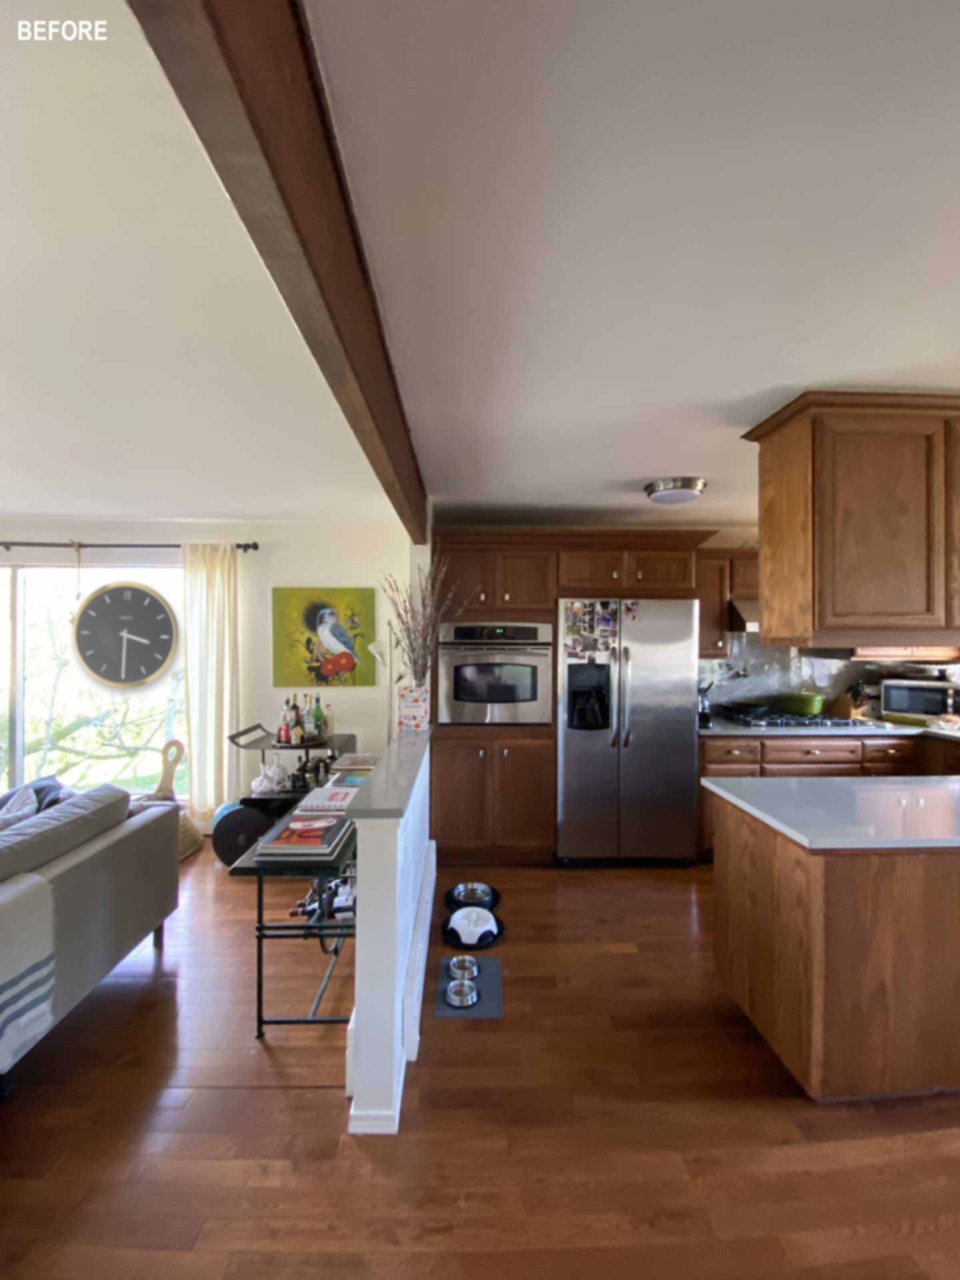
**3:30**
